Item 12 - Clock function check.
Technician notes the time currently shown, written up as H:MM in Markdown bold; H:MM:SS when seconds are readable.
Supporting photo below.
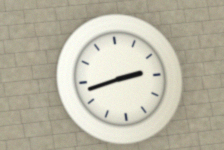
**2:43**
